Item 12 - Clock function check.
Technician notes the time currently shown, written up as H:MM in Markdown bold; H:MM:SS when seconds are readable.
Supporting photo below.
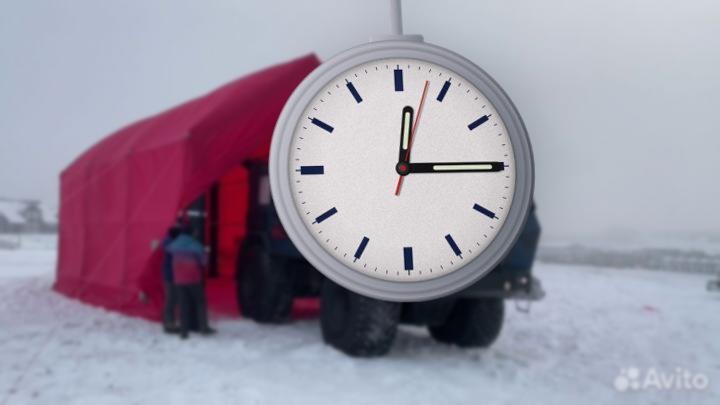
**12:15:03**
